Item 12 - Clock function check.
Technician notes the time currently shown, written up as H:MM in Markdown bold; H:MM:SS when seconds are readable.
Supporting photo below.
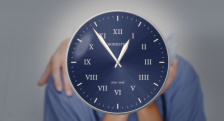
**12:54**
